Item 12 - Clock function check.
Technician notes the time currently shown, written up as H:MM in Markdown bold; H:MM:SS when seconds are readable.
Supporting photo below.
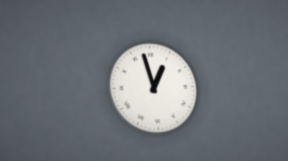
**12:58**
